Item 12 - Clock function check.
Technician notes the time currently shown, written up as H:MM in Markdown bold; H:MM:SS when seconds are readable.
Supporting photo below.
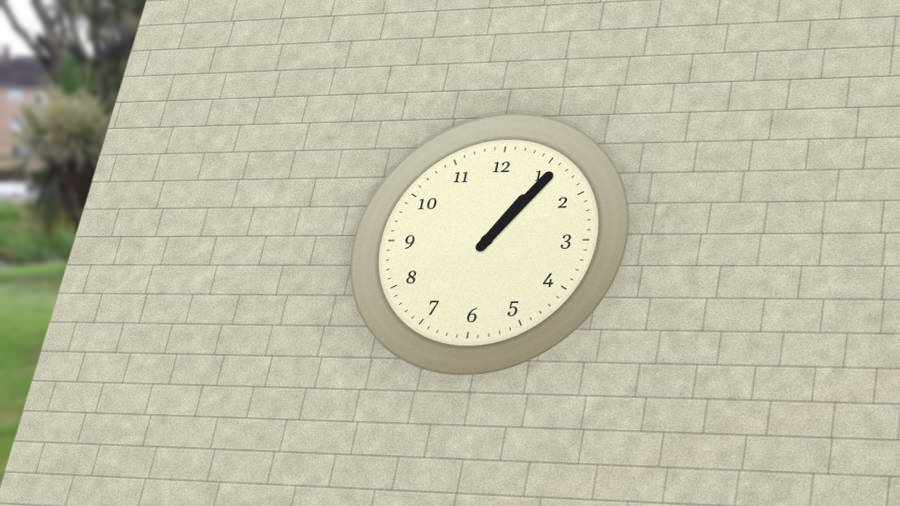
**1:06**
